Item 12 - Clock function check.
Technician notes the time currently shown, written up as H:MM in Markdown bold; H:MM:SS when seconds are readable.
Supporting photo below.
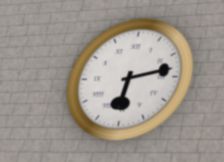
**6:13**
